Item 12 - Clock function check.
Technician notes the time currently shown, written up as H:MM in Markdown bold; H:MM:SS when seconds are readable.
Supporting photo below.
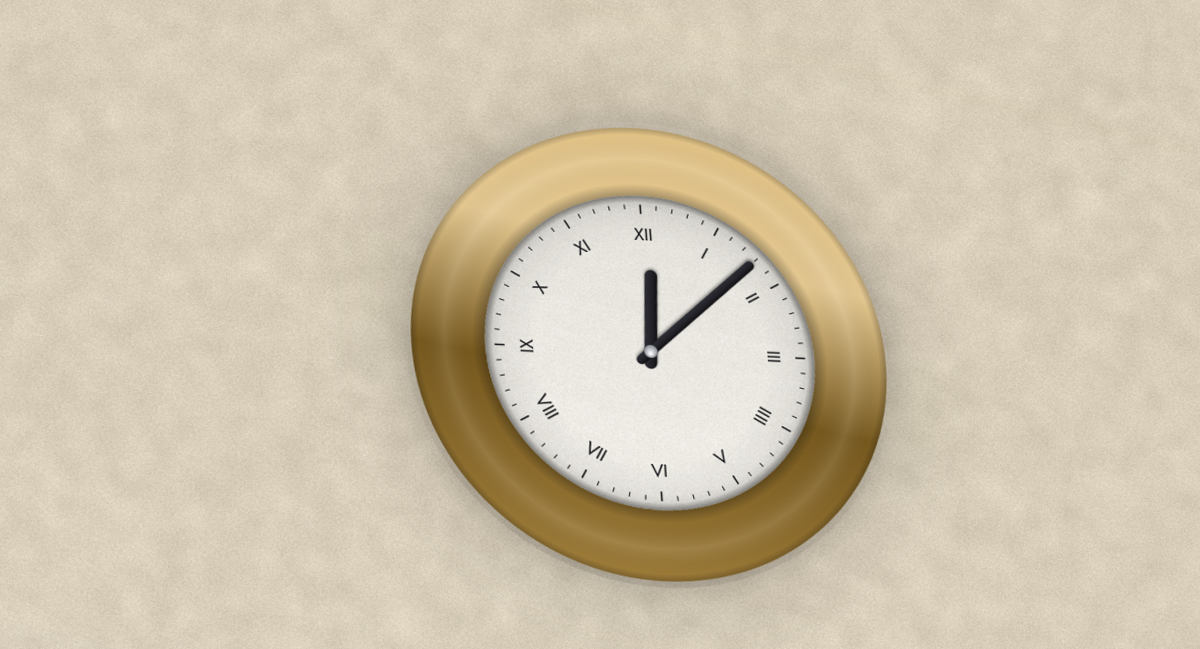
**12:08**
